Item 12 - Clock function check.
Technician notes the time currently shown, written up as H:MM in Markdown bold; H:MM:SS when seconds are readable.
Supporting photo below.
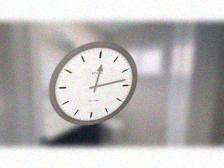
**12:13**
